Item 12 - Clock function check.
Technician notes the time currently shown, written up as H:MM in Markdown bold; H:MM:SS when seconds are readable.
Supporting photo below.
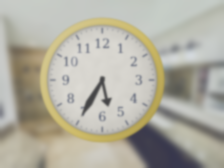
**5:35**
